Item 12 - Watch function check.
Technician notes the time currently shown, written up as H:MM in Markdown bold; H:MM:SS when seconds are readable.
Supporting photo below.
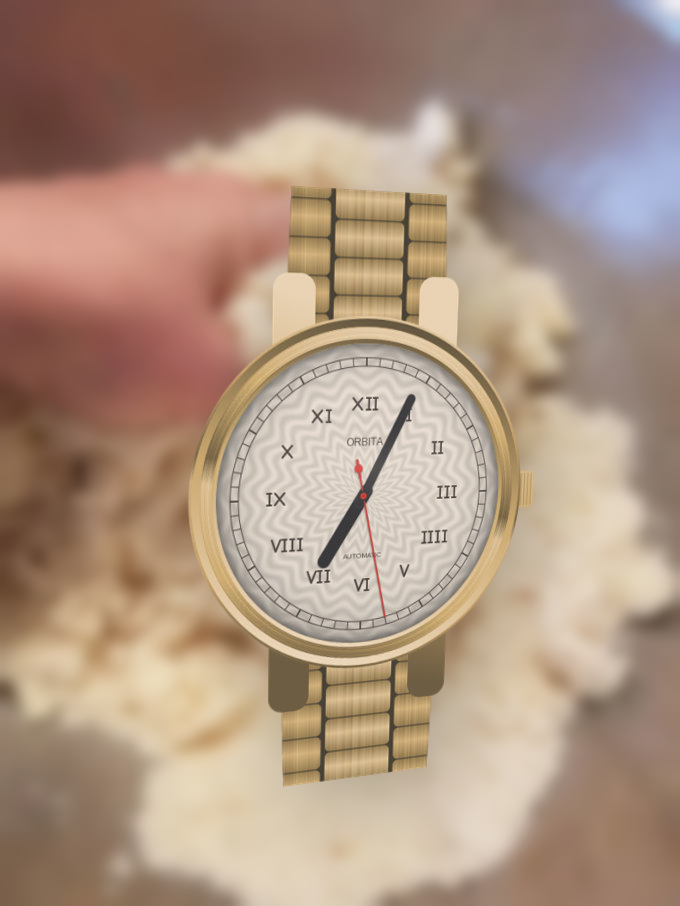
**7:04:28**
